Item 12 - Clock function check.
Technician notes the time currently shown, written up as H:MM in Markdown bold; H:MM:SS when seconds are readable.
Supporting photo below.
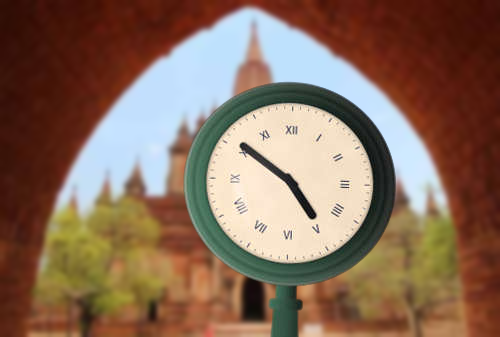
**4:51**
